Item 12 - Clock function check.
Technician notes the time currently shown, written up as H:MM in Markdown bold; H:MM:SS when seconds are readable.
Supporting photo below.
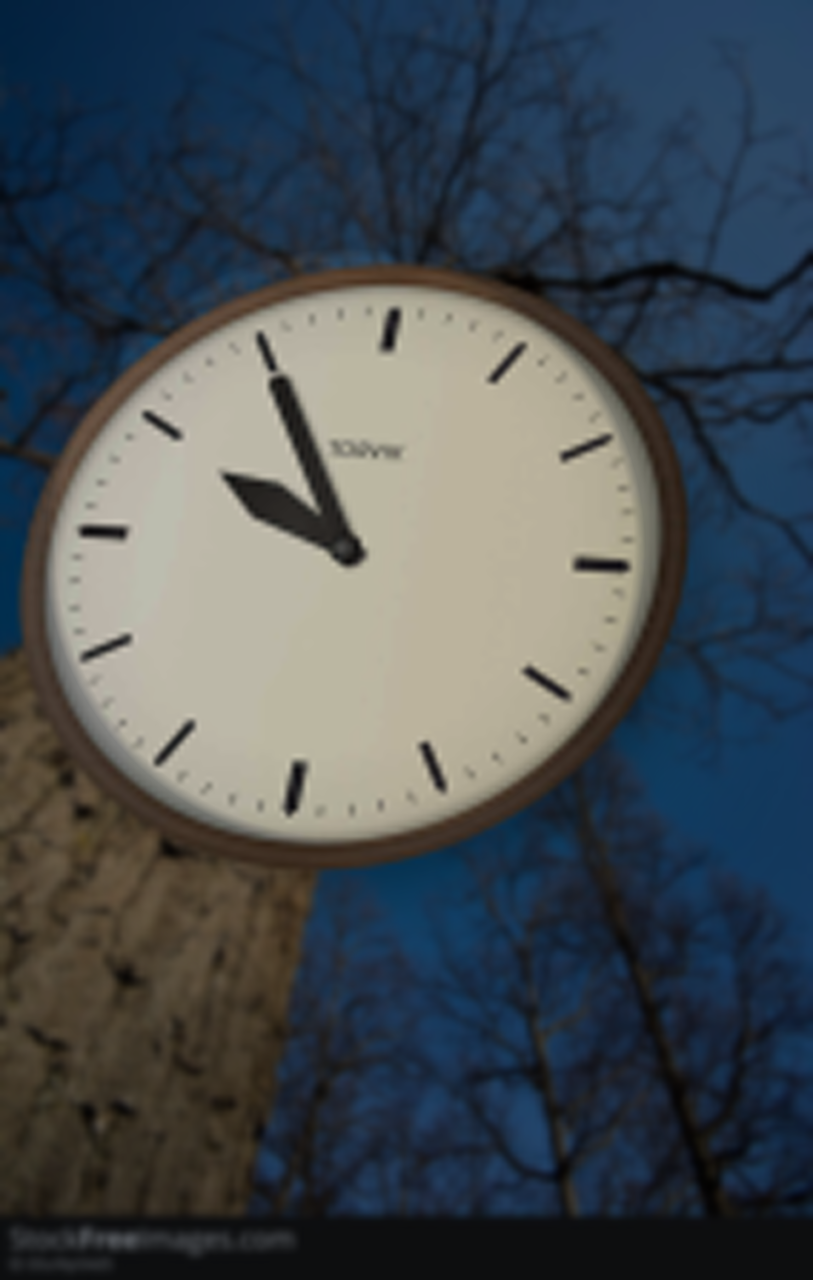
**9:55**
